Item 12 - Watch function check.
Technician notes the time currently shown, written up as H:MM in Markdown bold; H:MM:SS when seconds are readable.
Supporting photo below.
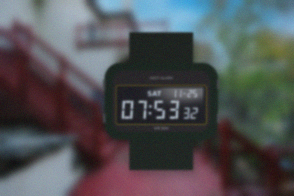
**7:53:32**
